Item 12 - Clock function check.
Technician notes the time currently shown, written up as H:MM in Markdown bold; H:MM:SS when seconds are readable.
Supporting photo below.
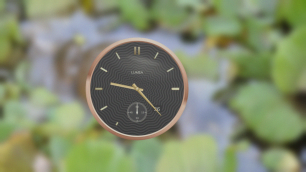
**9:23**
